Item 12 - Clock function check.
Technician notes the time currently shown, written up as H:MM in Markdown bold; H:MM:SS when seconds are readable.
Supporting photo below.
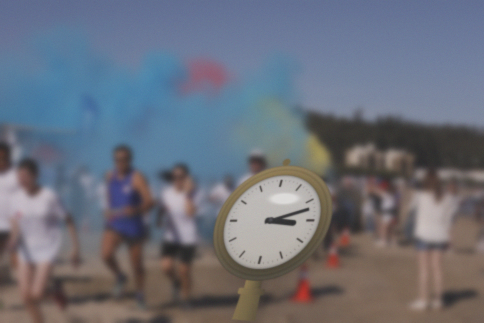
**3:12**
